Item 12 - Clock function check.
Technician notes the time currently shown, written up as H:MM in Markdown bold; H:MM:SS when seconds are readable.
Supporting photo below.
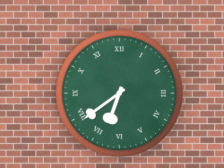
**6:39**
